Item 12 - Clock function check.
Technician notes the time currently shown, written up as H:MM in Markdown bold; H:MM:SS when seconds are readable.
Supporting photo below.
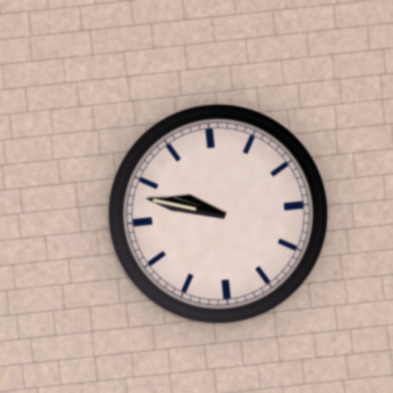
**9:48**
